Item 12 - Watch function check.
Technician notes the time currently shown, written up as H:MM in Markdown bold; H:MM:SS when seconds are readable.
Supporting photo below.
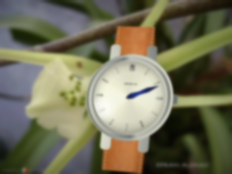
**2:11**
